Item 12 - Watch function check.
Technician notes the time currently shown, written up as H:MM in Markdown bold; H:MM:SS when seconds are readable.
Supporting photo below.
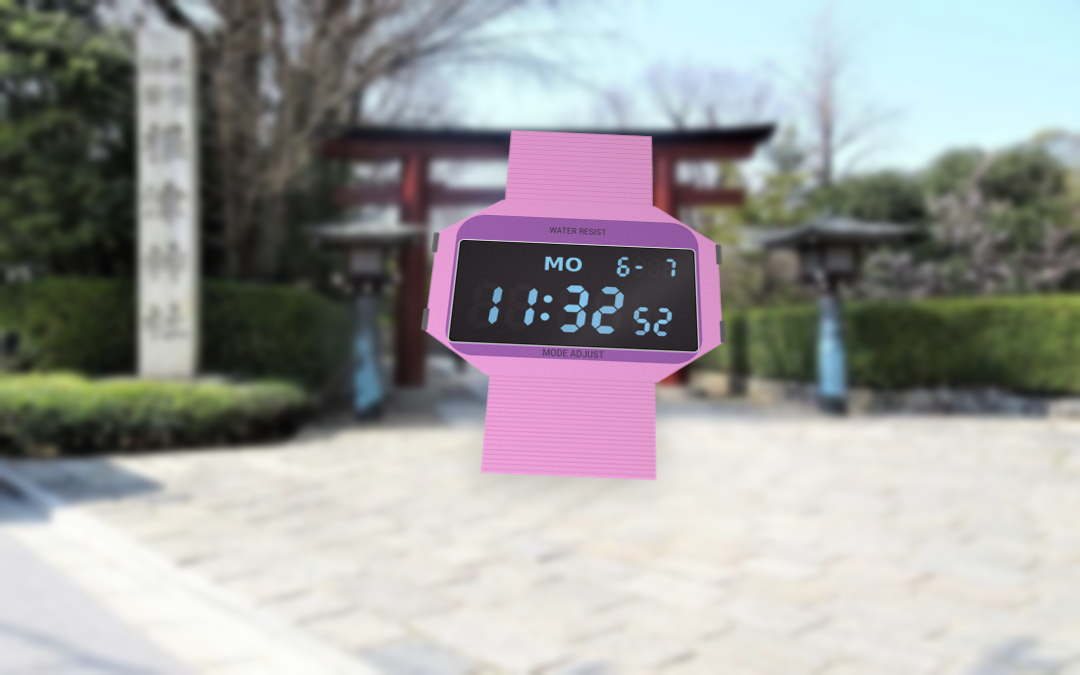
**11:32:52**
